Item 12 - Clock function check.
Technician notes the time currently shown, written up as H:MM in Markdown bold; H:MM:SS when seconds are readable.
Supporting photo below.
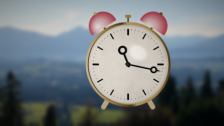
**11:17**
